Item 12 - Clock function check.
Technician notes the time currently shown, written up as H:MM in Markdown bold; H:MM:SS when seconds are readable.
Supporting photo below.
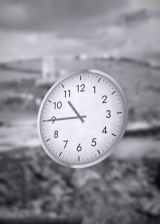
**10:45**
